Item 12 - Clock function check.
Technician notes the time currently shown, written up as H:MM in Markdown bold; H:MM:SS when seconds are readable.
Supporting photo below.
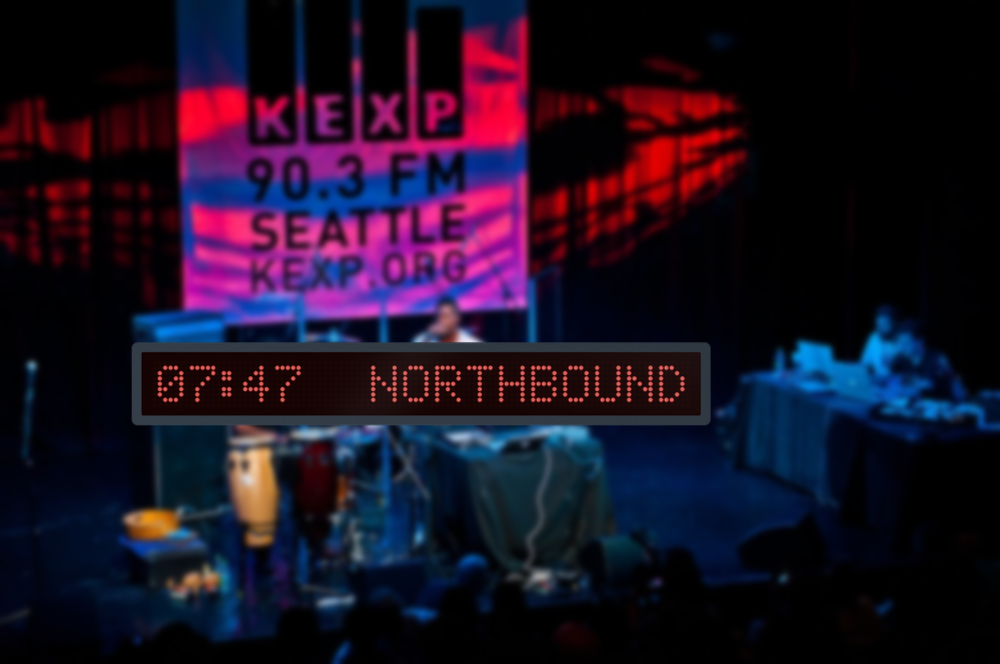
**7:47**
